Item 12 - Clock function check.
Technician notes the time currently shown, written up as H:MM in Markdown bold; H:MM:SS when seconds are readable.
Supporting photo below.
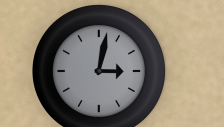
**3:02**
